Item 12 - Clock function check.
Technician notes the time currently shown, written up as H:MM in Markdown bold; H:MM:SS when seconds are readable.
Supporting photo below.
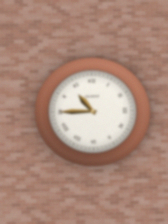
**10:45**
